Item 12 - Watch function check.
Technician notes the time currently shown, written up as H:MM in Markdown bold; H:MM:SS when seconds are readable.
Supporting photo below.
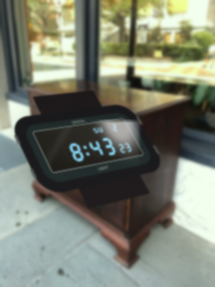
**8:43**
